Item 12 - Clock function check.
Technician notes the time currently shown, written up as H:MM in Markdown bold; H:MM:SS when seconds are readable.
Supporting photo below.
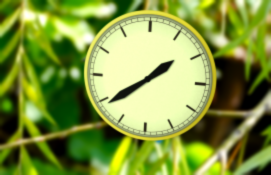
**1:39**
